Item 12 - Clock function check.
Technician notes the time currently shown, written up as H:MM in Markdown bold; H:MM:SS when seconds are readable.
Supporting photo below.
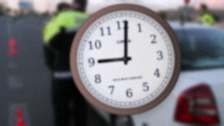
**9:01**
